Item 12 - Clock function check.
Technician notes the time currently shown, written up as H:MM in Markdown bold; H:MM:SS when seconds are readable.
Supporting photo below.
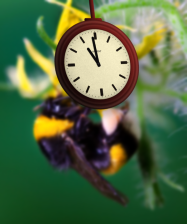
**10:59**
